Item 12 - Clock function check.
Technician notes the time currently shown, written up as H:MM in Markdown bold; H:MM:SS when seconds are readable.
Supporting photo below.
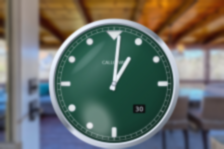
**1:01**
